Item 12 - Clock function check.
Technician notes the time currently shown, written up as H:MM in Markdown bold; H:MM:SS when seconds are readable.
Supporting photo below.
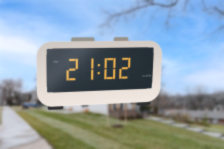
**21:02**
